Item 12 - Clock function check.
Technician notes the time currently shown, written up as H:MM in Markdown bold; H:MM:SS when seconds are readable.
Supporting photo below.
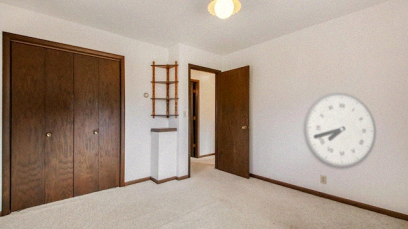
**7:42**
